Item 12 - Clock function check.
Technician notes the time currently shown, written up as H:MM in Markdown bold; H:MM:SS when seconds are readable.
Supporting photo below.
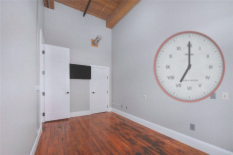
**7:00**
